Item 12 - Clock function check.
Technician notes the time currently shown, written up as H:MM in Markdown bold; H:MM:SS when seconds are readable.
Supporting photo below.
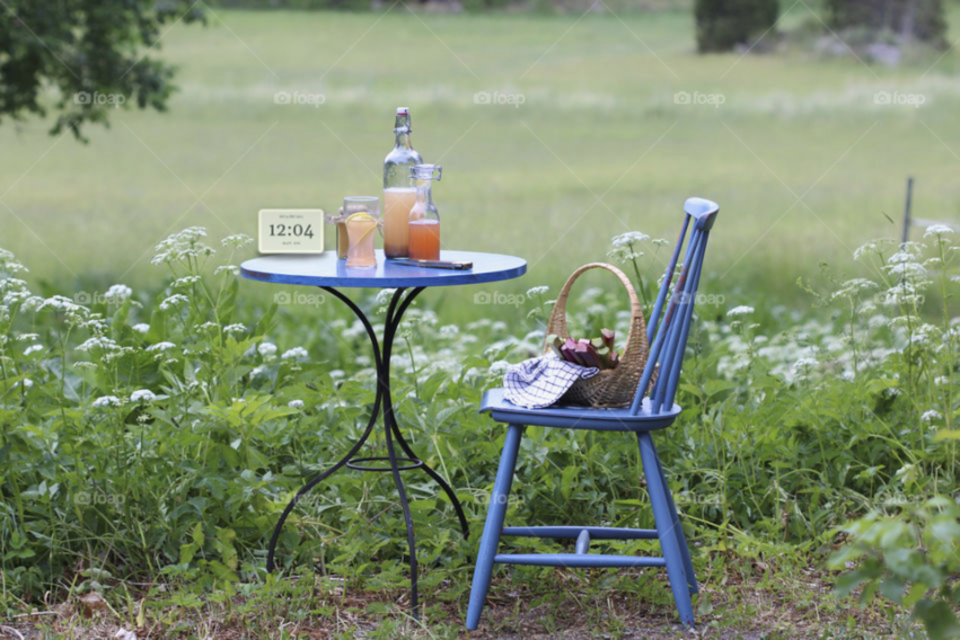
**12:04**
